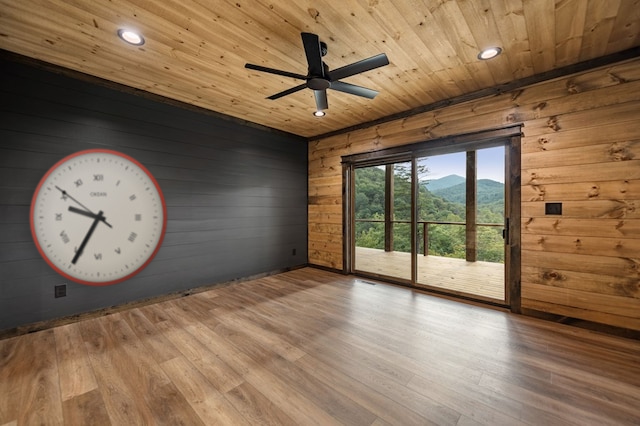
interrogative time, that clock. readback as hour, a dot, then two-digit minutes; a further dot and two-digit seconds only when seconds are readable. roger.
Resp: 9.34.51
